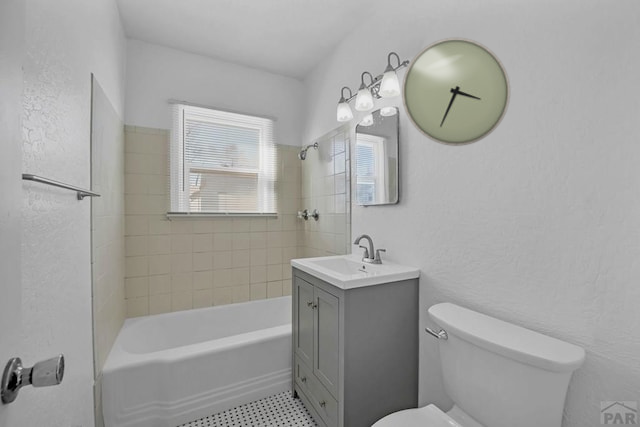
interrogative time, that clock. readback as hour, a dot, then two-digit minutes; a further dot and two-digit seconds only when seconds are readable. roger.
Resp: 3.34
